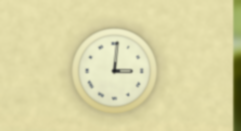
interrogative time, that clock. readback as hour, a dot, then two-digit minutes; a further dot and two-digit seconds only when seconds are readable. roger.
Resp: 3.01
